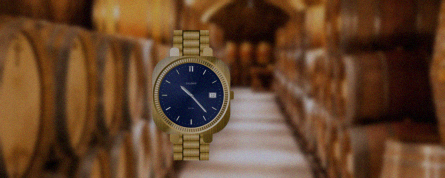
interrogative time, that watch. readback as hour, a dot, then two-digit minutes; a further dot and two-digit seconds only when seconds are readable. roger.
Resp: 10.23
